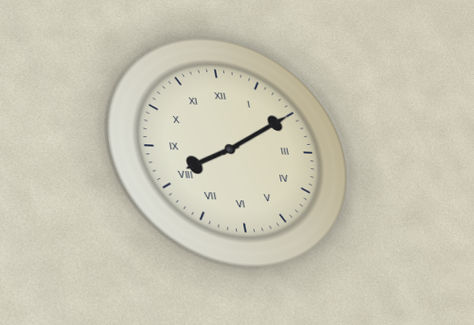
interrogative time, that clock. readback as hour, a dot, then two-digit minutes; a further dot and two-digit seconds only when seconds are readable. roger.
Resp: 8.10
